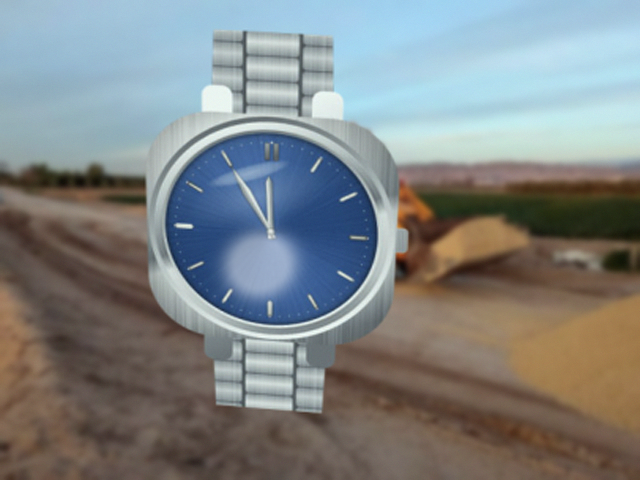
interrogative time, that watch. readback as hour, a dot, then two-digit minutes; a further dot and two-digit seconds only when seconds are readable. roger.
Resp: 11.55
